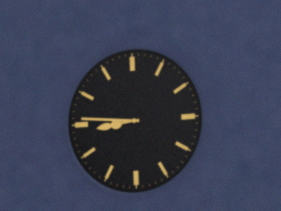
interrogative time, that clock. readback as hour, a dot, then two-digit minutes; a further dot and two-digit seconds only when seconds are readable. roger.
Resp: 8.46
